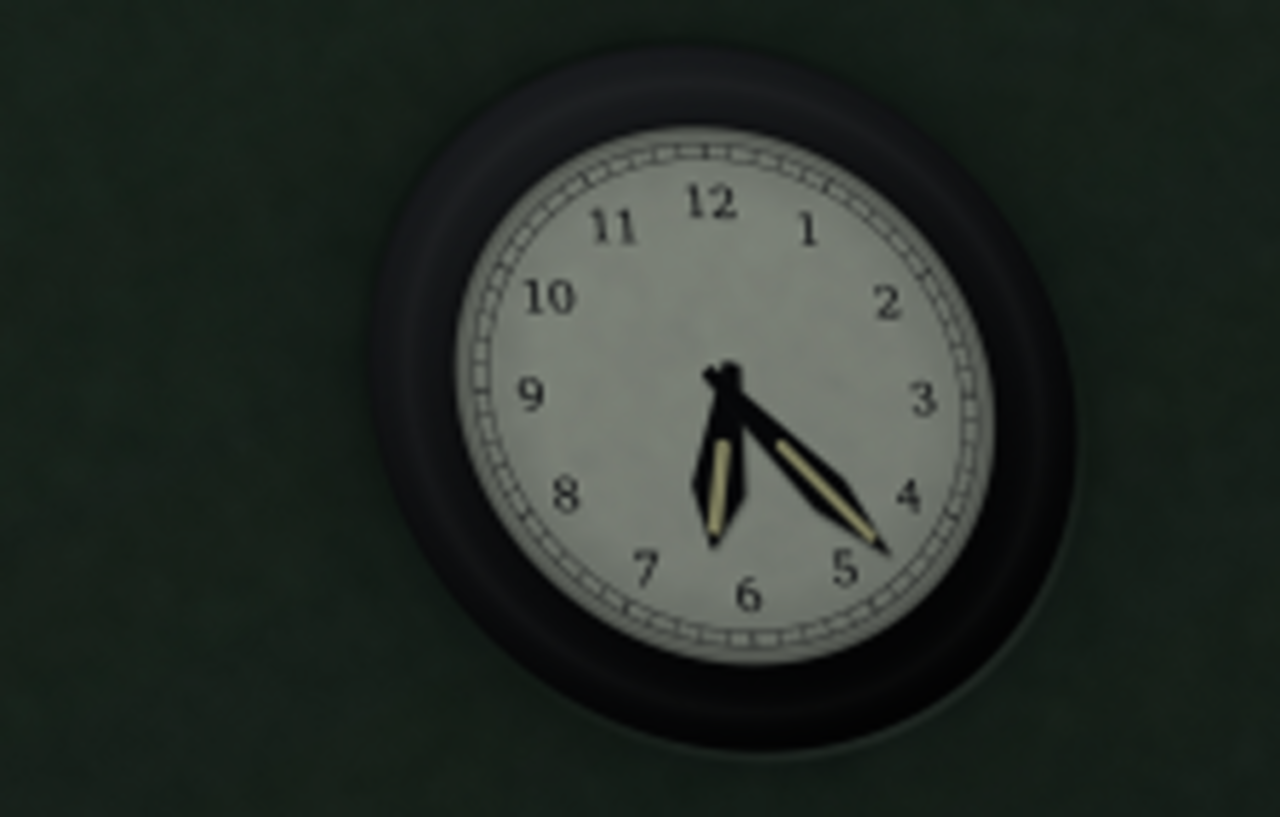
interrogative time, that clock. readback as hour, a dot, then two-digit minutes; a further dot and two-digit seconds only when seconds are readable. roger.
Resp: 6.23
